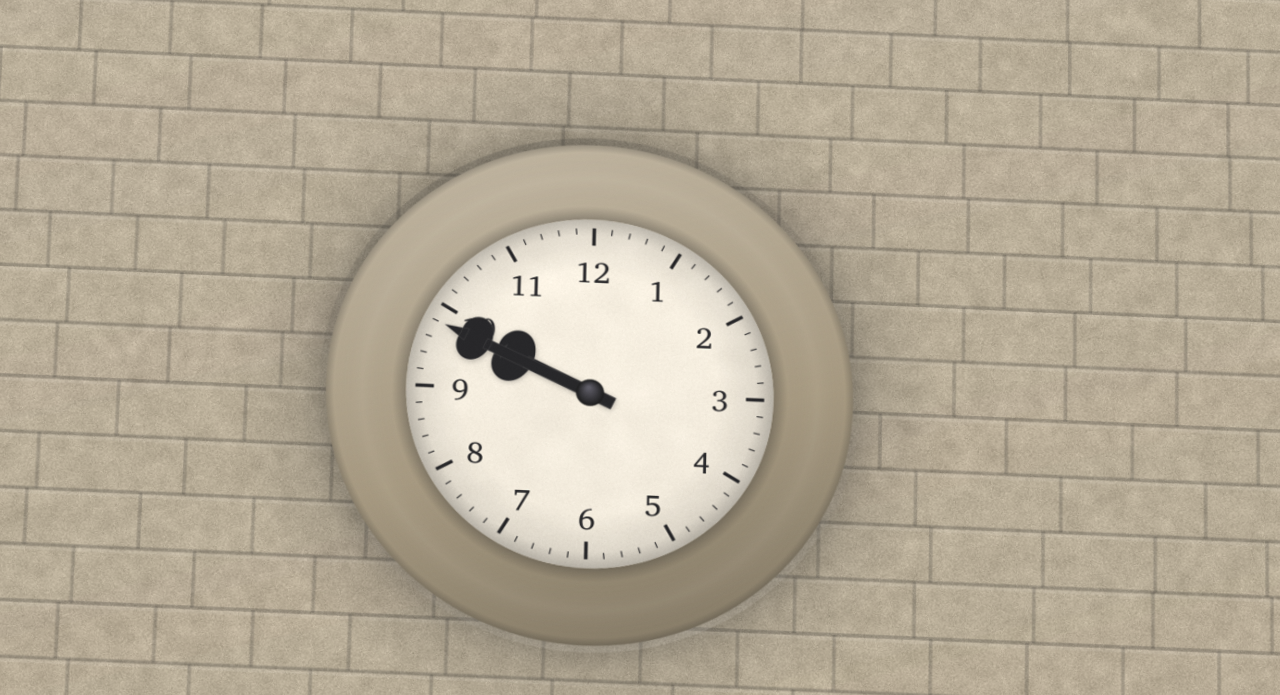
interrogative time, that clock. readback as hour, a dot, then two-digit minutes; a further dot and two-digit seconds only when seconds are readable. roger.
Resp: 9.49
